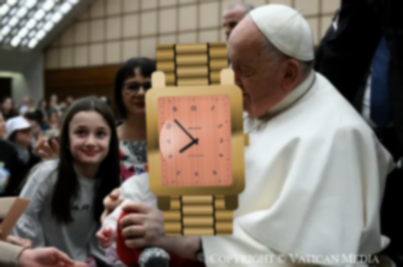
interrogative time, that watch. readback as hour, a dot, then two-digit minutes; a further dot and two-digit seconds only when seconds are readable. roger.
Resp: 7.53
